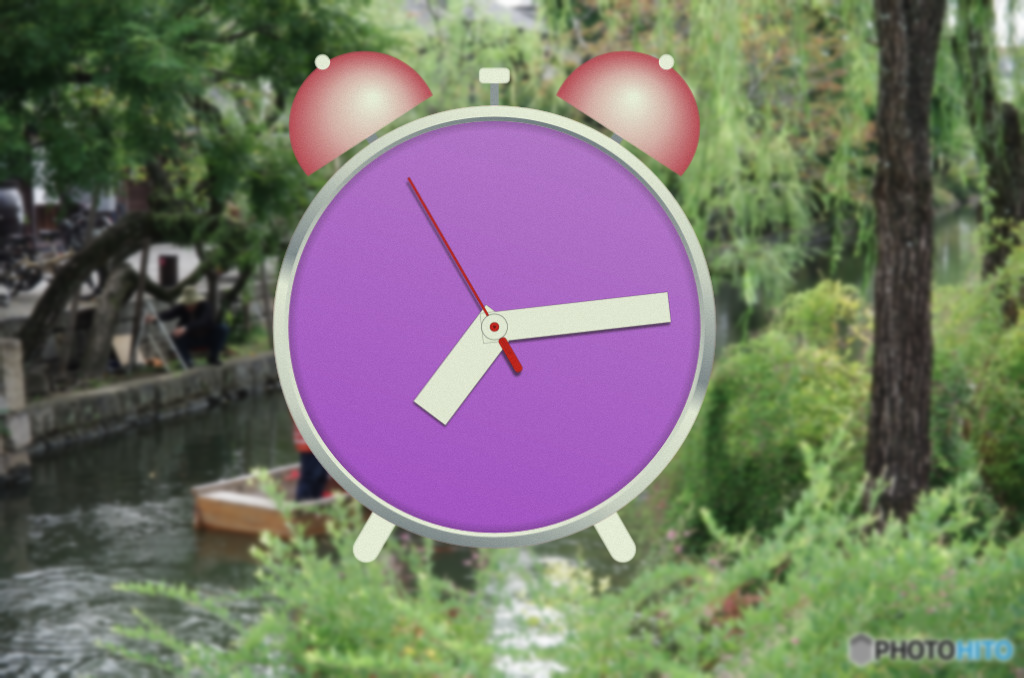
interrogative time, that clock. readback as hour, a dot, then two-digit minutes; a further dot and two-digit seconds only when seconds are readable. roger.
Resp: 7.13.55
